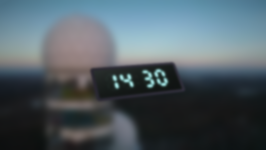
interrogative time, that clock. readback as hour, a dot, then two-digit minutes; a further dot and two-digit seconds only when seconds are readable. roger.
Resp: 14.30
